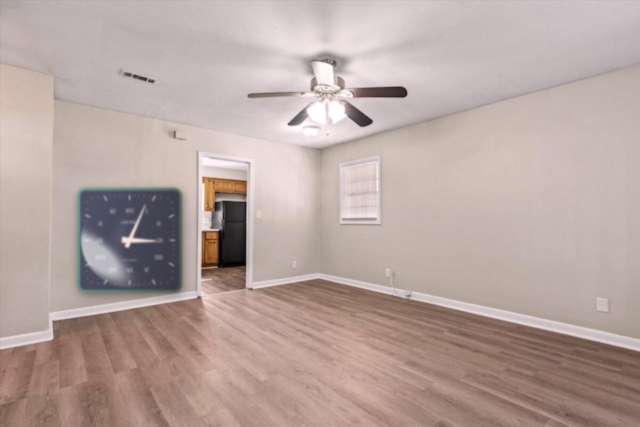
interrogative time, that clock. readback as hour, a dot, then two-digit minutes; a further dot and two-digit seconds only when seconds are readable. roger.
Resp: 3.04
